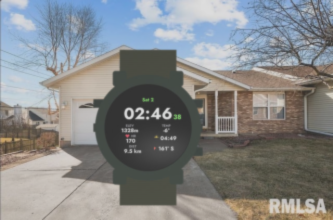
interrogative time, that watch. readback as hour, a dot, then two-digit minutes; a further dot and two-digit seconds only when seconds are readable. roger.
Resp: 2.46
